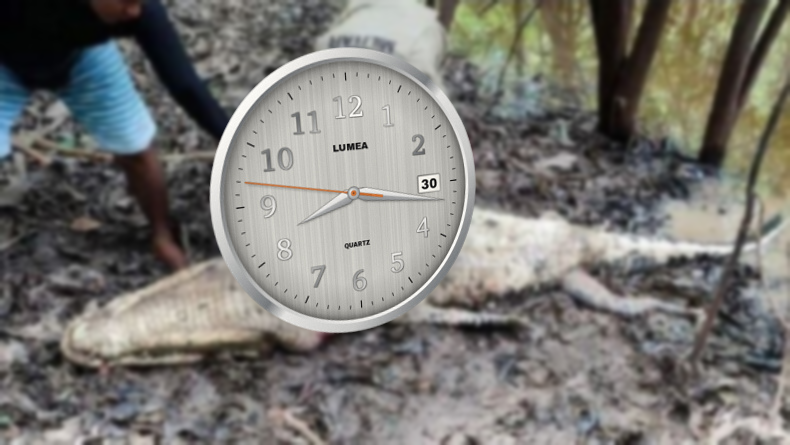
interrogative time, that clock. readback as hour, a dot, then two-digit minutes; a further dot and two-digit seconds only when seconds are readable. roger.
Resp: 8.16.47
